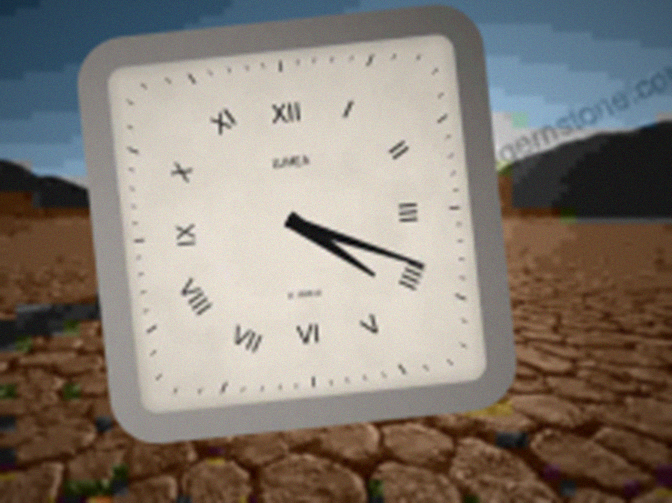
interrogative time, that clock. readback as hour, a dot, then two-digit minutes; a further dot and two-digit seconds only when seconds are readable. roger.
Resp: 4.19
